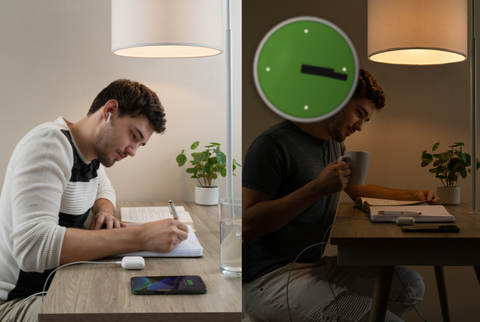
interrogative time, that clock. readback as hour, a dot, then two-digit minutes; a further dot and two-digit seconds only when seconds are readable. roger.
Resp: 3.17
